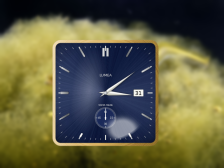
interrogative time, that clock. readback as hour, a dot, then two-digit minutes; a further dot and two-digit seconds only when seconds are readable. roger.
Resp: 3.09
